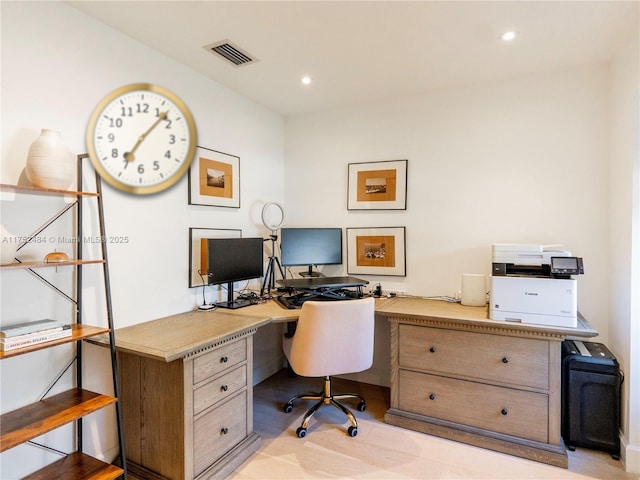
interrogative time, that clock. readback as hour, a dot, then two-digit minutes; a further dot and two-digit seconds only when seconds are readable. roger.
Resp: 7.07
